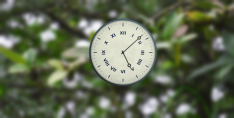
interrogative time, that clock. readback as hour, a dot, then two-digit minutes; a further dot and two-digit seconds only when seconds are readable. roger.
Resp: 5.08
